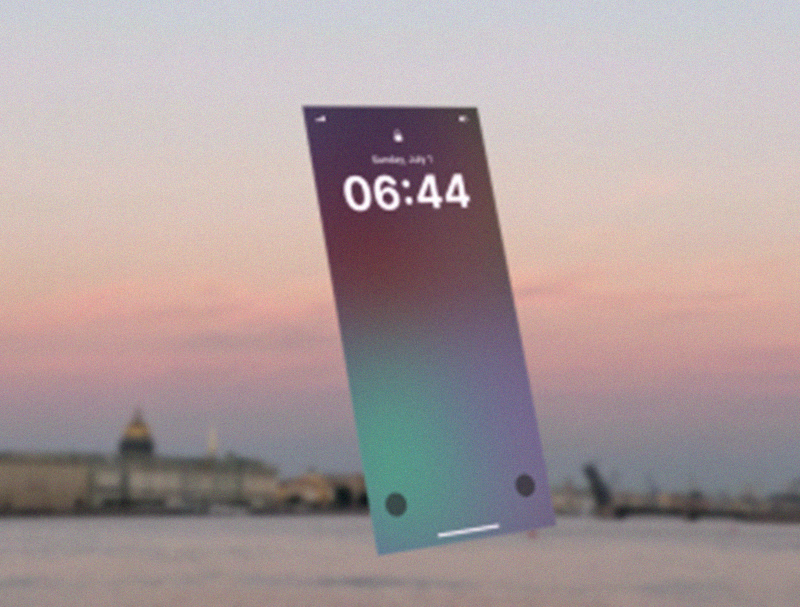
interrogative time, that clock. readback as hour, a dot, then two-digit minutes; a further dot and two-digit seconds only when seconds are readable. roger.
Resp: 6.44
